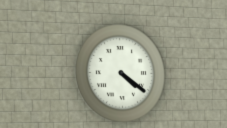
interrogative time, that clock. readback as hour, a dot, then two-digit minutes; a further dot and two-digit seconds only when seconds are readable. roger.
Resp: 4.21
